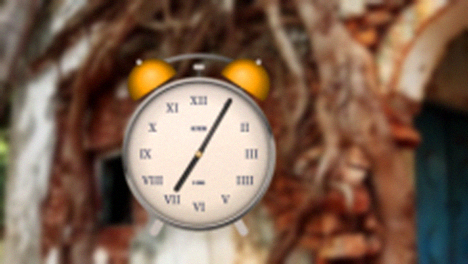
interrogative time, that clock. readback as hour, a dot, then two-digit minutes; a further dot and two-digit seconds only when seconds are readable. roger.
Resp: 7.05
